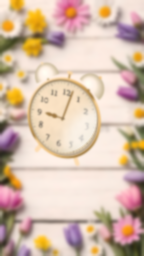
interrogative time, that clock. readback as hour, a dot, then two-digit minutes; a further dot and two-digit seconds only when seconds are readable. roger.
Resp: 9.02
